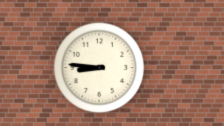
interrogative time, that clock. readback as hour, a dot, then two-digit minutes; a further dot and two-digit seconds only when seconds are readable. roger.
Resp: 8.46
